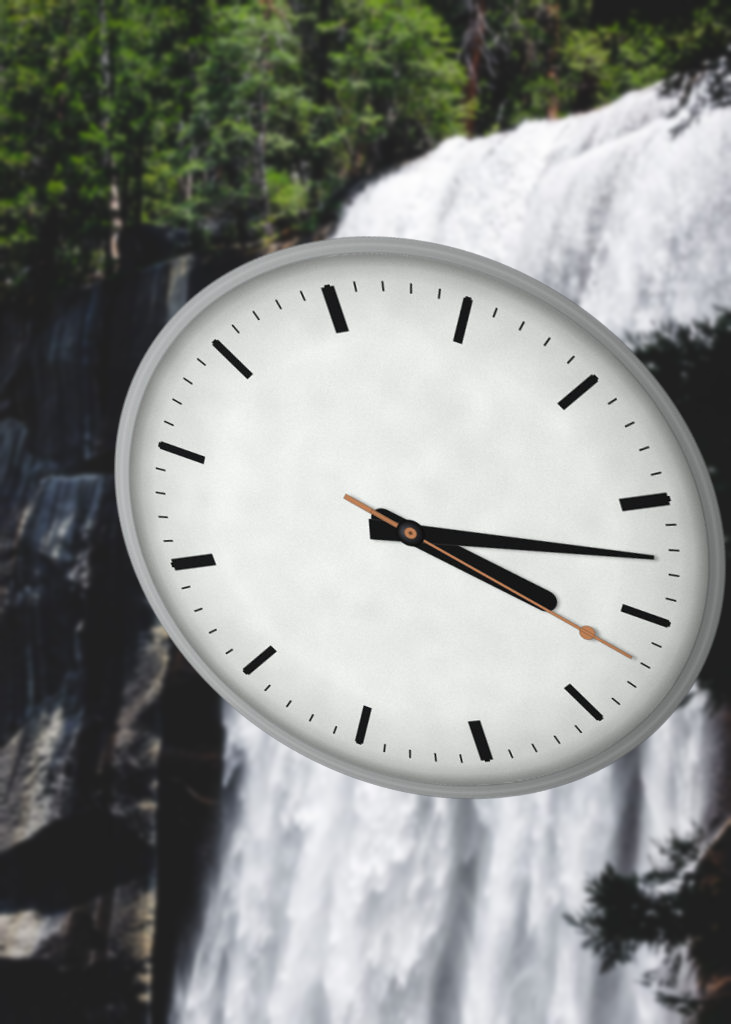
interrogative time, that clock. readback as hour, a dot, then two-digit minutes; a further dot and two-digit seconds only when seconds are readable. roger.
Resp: 4.17.22
